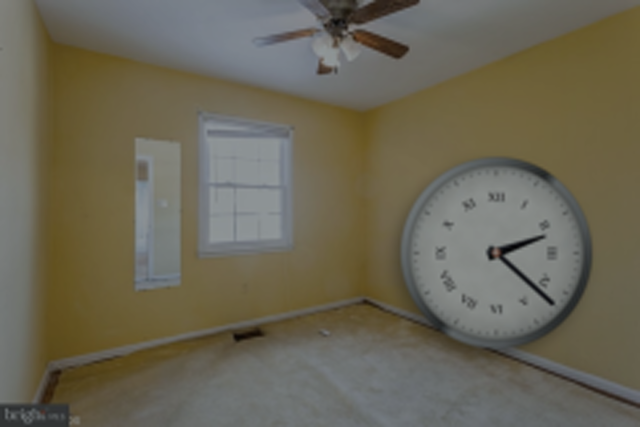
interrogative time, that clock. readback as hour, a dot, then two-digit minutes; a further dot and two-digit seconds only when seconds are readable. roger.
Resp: 2.22
